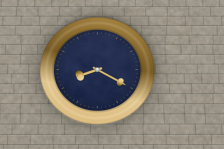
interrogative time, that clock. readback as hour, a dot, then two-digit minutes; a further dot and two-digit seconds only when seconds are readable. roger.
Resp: 8.20
